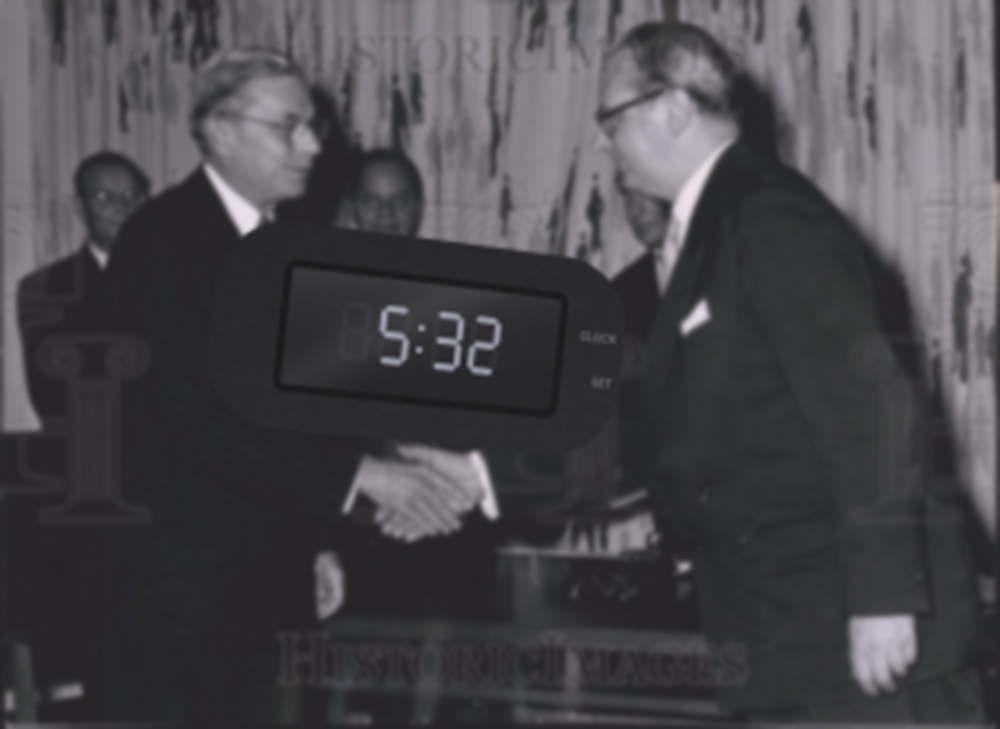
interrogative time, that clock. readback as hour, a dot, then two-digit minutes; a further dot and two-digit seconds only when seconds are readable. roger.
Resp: 5.32
